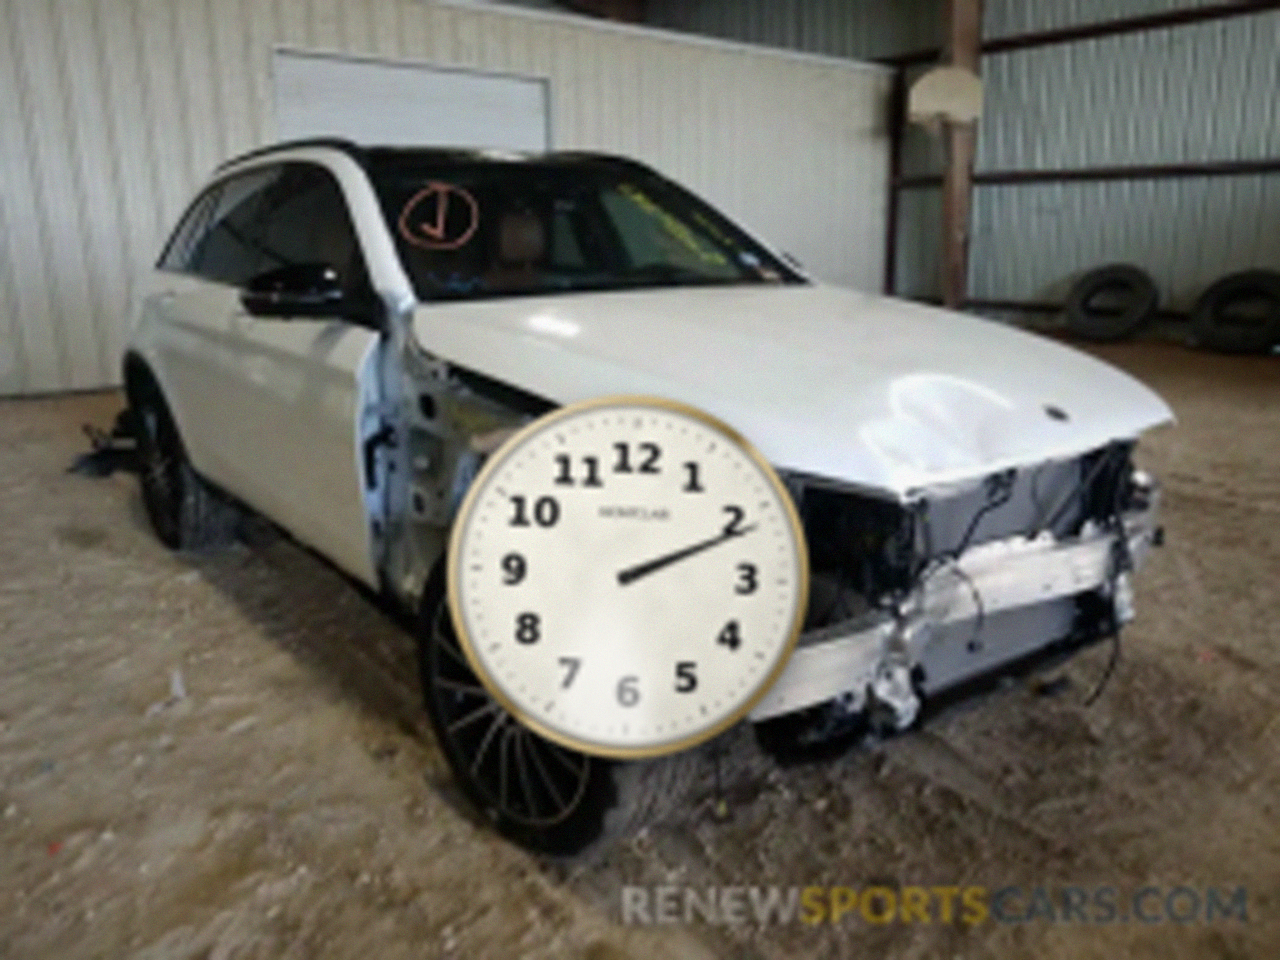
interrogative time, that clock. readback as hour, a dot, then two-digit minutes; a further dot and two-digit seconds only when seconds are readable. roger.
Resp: 2.11
